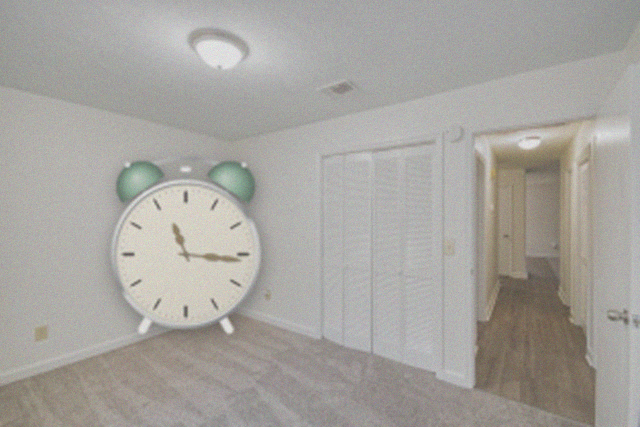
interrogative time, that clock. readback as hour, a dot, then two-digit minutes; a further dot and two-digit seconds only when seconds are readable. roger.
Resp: 11.16
